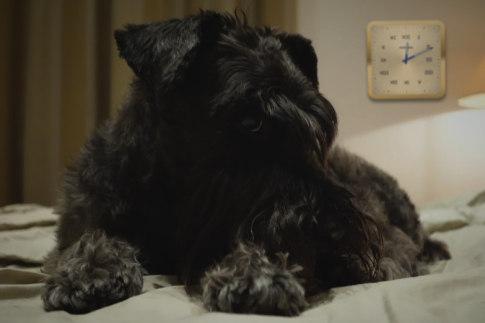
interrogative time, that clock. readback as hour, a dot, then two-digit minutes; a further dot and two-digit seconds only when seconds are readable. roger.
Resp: 12.11
